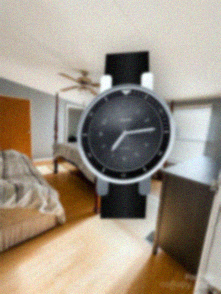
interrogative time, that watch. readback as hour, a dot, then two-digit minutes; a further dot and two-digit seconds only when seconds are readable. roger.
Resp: 7.14
